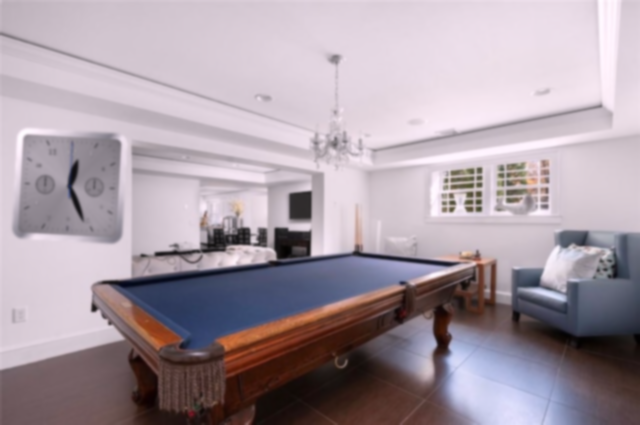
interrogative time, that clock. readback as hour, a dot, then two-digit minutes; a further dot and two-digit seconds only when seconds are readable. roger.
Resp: 12.26
